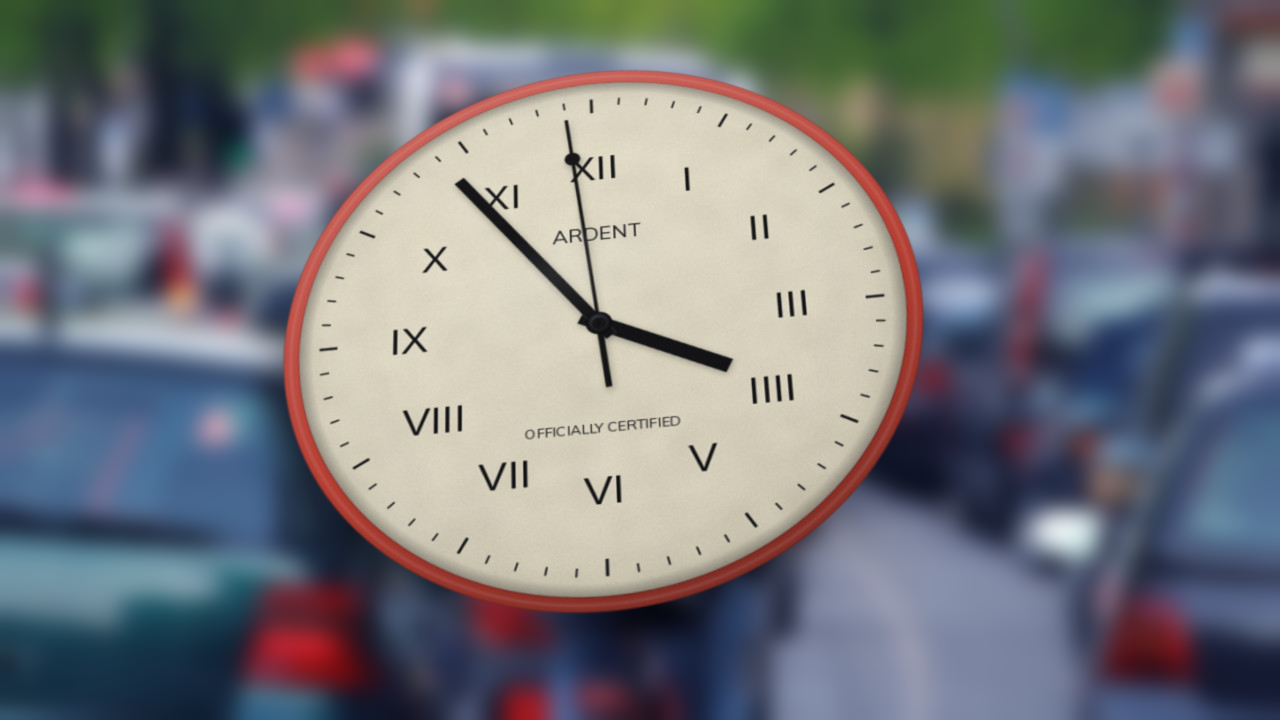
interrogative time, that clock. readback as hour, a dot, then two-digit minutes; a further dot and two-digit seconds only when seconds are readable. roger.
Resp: 3.53.59
